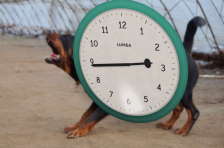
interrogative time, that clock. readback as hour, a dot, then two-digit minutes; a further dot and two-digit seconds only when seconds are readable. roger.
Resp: 2.44
